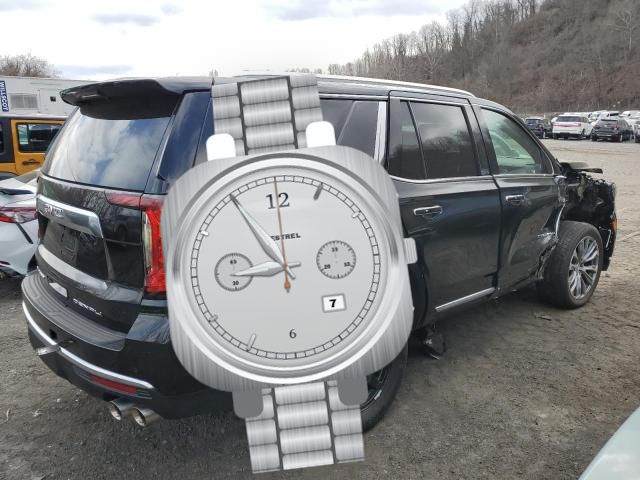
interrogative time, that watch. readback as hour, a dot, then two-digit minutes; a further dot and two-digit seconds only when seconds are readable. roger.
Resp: 8.55
